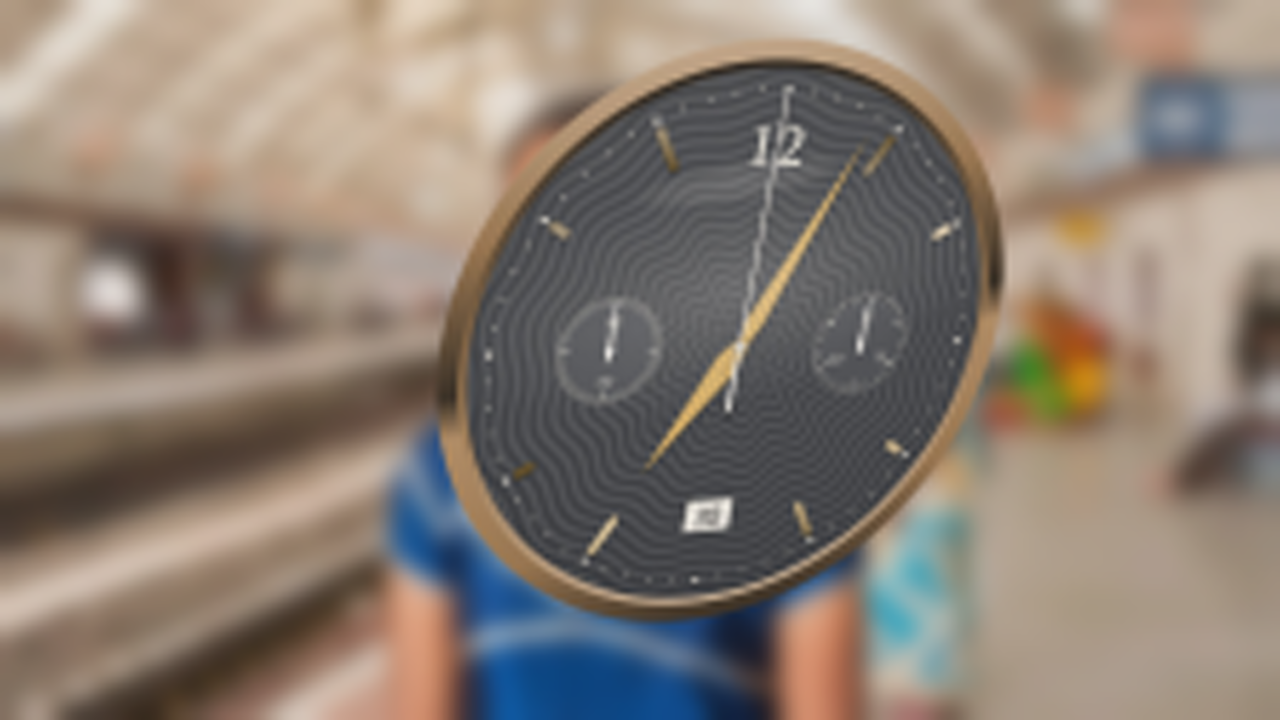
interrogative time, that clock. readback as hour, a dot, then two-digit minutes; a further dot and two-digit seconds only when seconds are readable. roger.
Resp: 7.04
